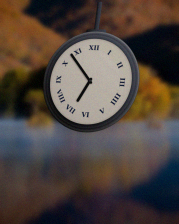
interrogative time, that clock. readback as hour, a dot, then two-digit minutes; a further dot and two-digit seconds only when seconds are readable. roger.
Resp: 6.53
